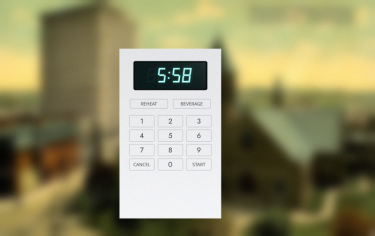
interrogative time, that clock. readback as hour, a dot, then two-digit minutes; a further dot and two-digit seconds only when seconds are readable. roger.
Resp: 5.58
